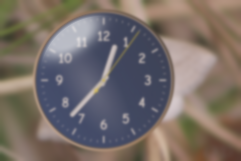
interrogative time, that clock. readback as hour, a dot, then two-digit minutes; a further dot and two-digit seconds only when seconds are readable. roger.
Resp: 12.37.06
